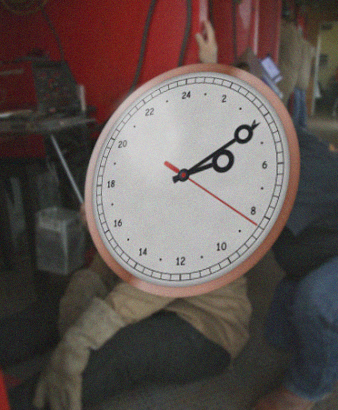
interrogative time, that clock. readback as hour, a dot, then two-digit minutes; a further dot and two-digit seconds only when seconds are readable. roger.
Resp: 5.10.21
